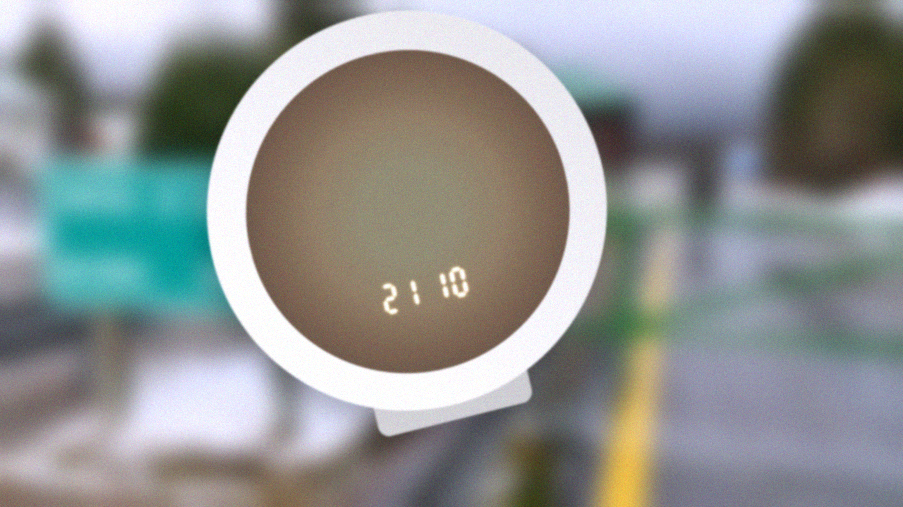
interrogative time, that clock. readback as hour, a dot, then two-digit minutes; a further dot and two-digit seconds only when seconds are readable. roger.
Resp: 21.10
